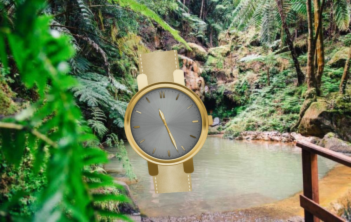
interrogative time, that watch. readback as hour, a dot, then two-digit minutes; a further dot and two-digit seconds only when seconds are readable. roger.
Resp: 11.27
